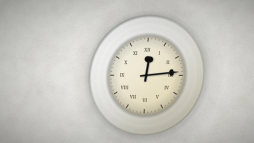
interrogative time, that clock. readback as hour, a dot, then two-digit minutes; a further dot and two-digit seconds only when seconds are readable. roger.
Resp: 12.14
